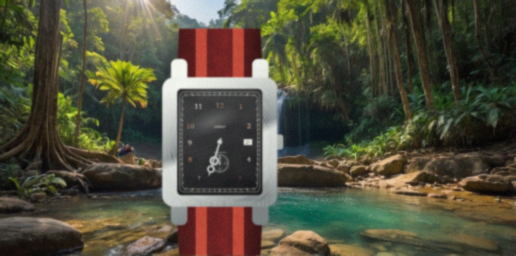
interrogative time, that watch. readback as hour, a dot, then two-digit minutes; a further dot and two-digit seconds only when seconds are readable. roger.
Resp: 6.33
